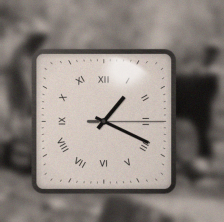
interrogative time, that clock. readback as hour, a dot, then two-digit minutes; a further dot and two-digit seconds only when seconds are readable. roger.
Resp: 1.19.15
